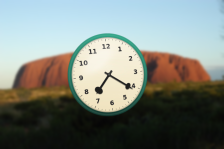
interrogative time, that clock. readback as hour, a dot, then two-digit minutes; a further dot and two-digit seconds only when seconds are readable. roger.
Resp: 7.21
